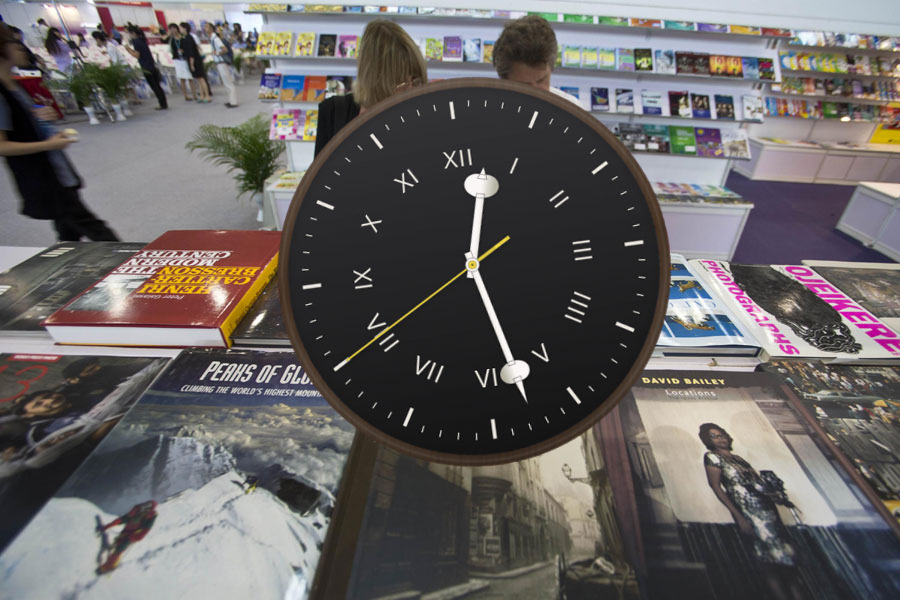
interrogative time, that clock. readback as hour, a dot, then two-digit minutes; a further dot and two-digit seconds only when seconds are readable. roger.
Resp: 12.27.40
